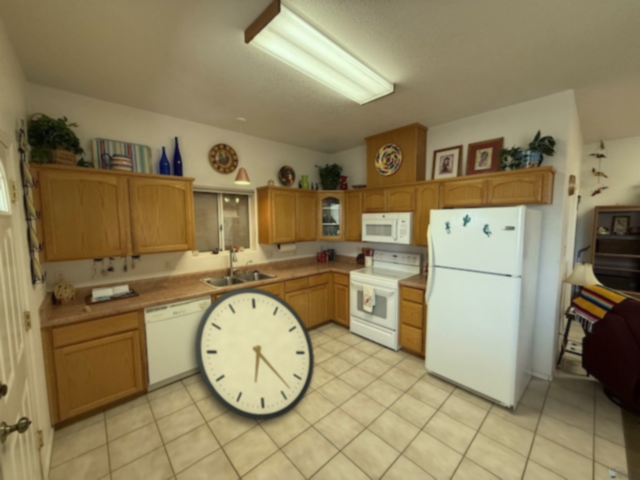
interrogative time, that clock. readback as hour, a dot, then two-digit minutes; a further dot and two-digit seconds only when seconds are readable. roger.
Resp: 6.23
